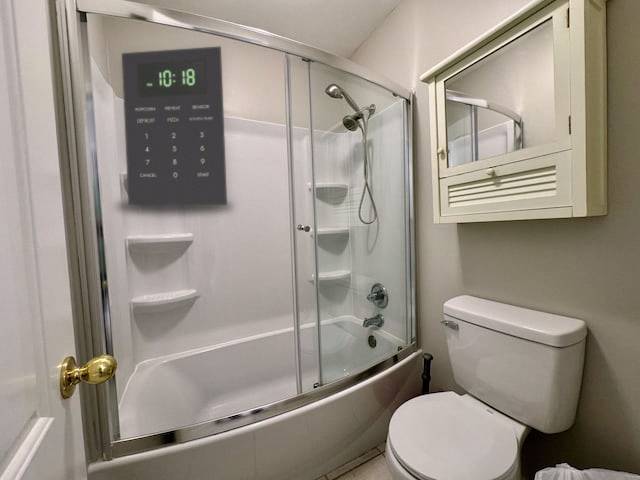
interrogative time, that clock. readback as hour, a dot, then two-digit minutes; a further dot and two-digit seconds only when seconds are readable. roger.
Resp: 10.18
